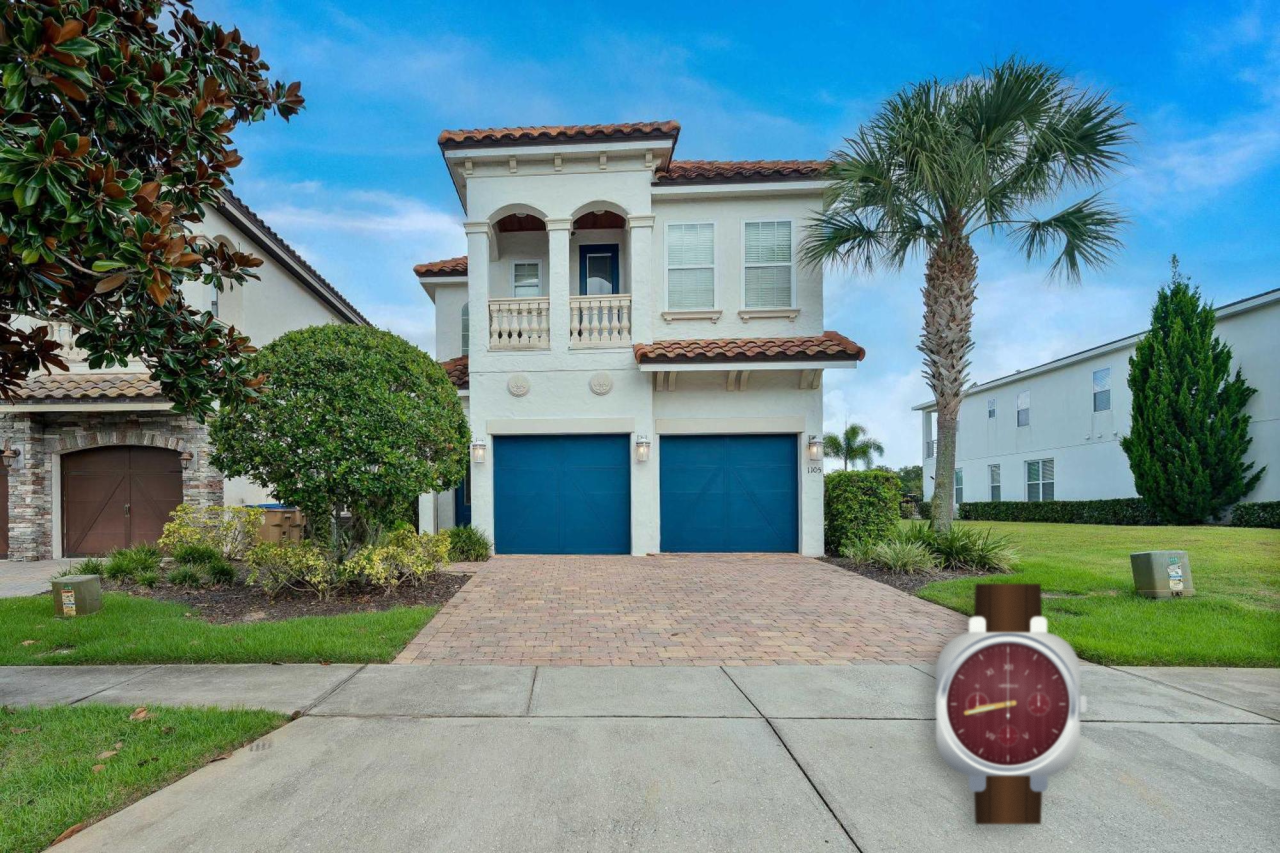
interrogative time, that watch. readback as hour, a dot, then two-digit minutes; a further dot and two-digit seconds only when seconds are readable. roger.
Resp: 8.43
